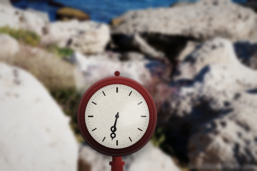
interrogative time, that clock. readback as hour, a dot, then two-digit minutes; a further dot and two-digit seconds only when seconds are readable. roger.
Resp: 6.32
